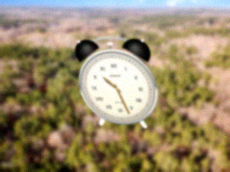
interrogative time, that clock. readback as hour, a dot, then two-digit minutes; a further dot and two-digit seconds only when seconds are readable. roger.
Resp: 10.27
